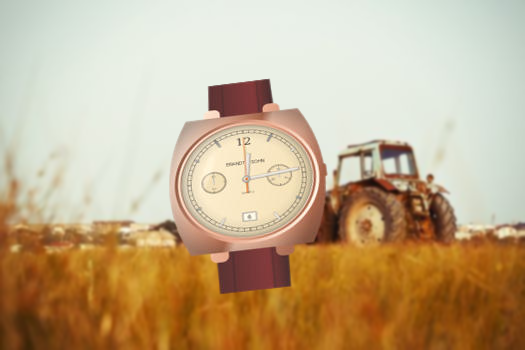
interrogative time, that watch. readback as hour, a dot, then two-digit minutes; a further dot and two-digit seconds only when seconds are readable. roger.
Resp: 12.14
